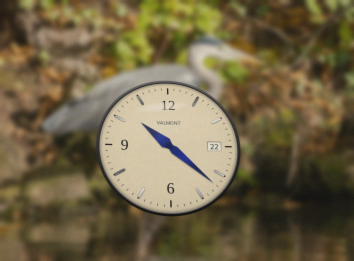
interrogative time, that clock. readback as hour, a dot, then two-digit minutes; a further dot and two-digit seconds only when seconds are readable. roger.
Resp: 10.22
